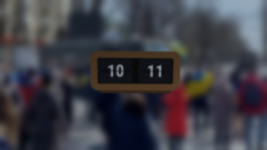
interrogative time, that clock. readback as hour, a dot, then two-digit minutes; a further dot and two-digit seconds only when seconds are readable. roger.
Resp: 10.11
